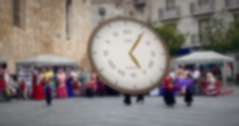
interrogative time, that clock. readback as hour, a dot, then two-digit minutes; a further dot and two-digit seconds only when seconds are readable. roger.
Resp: 5.06
